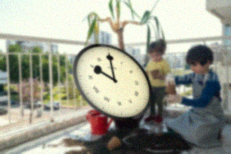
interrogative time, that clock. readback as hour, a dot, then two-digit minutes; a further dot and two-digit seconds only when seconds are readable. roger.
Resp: 10.00
